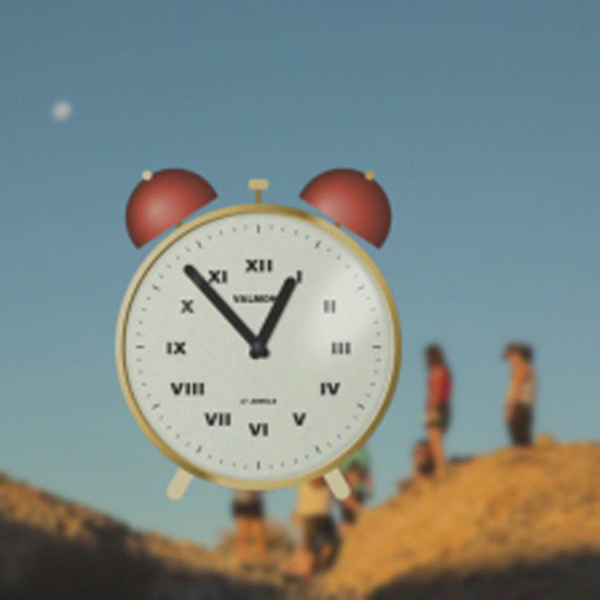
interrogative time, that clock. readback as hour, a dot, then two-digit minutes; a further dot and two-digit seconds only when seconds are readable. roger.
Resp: 12.53
